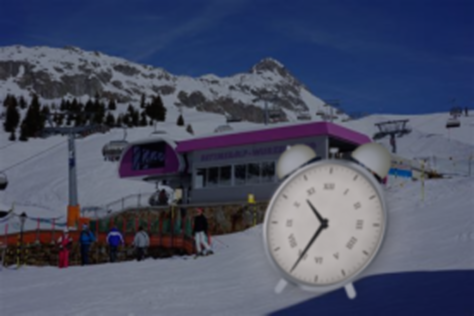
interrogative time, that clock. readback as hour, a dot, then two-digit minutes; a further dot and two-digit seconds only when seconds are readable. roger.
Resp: 10.35
